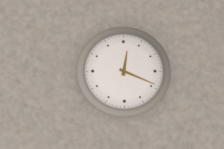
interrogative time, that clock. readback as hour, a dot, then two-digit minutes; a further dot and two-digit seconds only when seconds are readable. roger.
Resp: 12.19
